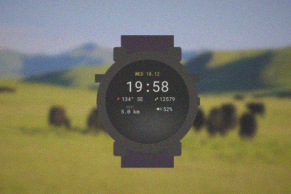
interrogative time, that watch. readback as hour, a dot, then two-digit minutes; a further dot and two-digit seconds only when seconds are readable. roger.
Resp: 19.58
